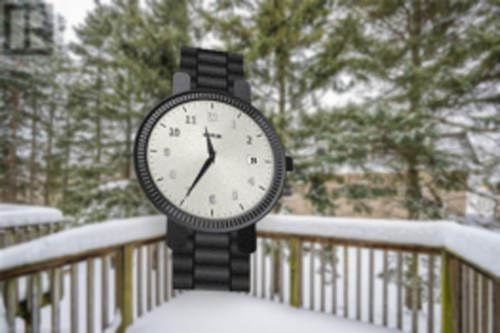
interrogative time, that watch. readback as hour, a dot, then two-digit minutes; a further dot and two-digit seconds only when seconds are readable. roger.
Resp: 11.35
